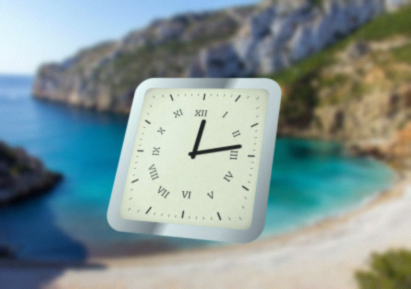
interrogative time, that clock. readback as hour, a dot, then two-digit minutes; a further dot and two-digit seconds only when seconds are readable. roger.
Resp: 12.13
